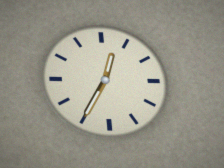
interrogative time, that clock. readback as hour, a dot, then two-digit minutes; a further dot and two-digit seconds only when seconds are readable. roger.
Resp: 12.35
